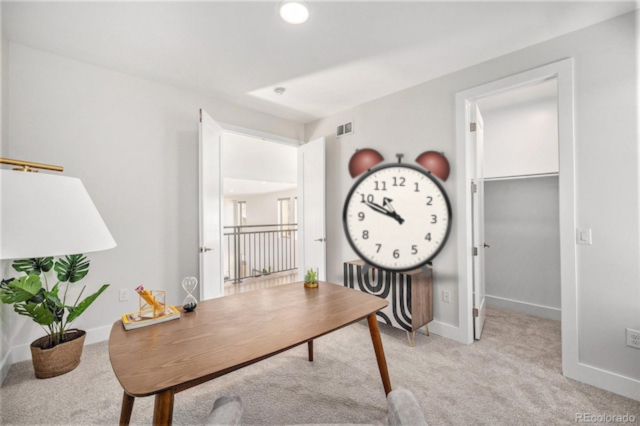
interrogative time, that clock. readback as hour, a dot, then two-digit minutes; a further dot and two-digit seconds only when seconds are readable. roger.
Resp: 10.49
